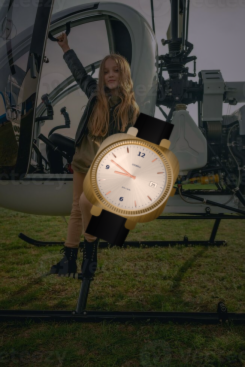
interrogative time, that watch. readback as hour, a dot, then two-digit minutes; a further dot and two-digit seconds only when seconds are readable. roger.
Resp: 8.48
